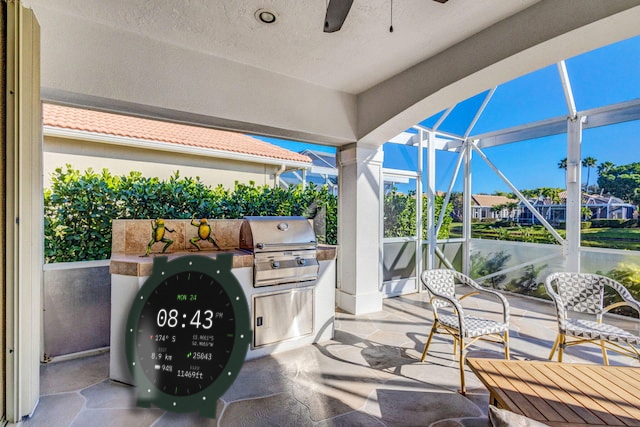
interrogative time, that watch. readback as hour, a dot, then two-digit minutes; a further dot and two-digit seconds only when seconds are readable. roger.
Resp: 8.43
